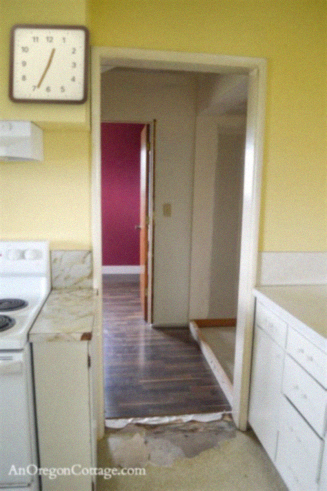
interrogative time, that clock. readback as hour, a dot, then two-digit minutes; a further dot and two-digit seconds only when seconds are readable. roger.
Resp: 12.34
